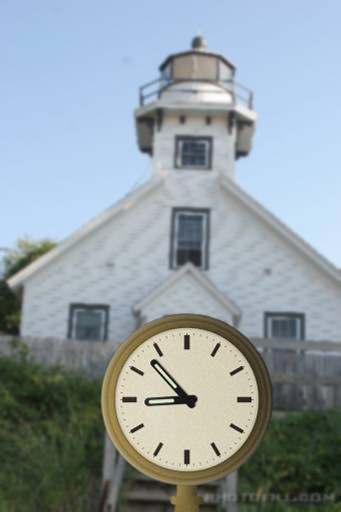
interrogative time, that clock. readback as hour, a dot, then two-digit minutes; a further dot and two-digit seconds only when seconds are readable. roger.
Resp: 8.53
